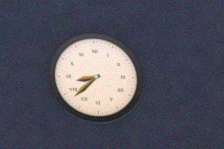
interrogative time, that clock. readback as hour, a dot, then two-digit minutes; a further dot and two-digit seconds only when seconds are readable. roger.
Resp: 8.38
